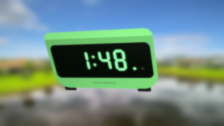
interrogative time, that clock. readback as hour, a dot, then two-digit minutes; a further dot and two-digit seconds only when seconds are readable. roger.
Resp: 1.48
